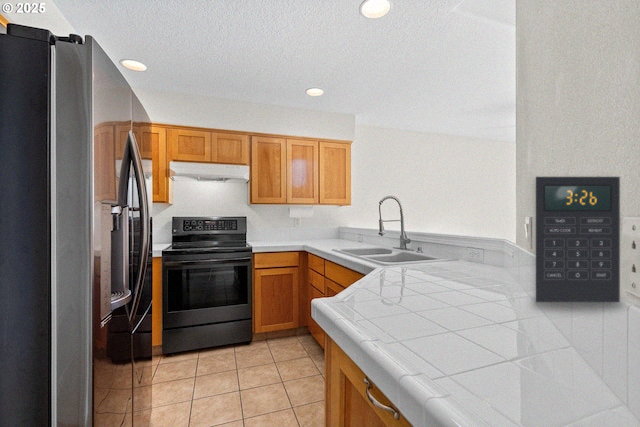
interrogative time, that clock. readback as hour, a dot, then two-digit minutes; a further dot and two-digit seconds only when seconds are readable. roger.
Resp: 3.26
